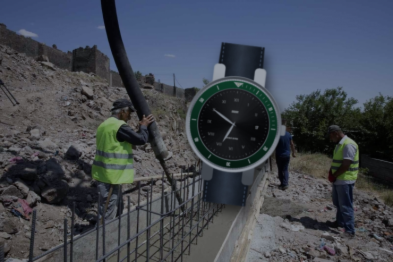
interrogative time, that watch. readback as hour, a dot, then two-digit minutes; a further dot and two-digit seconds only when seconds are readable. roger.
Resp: 6.50
